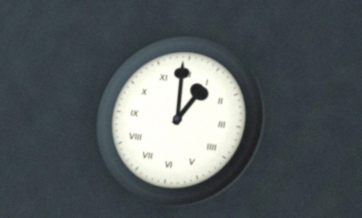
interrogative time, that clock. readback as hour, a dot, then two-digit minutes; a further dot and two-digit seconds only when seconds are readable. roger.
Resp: 12.59
